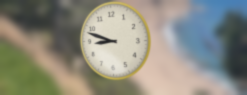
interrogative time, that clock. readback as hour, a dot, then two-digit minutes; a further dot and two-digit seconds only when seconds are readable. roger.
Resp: 8.48
